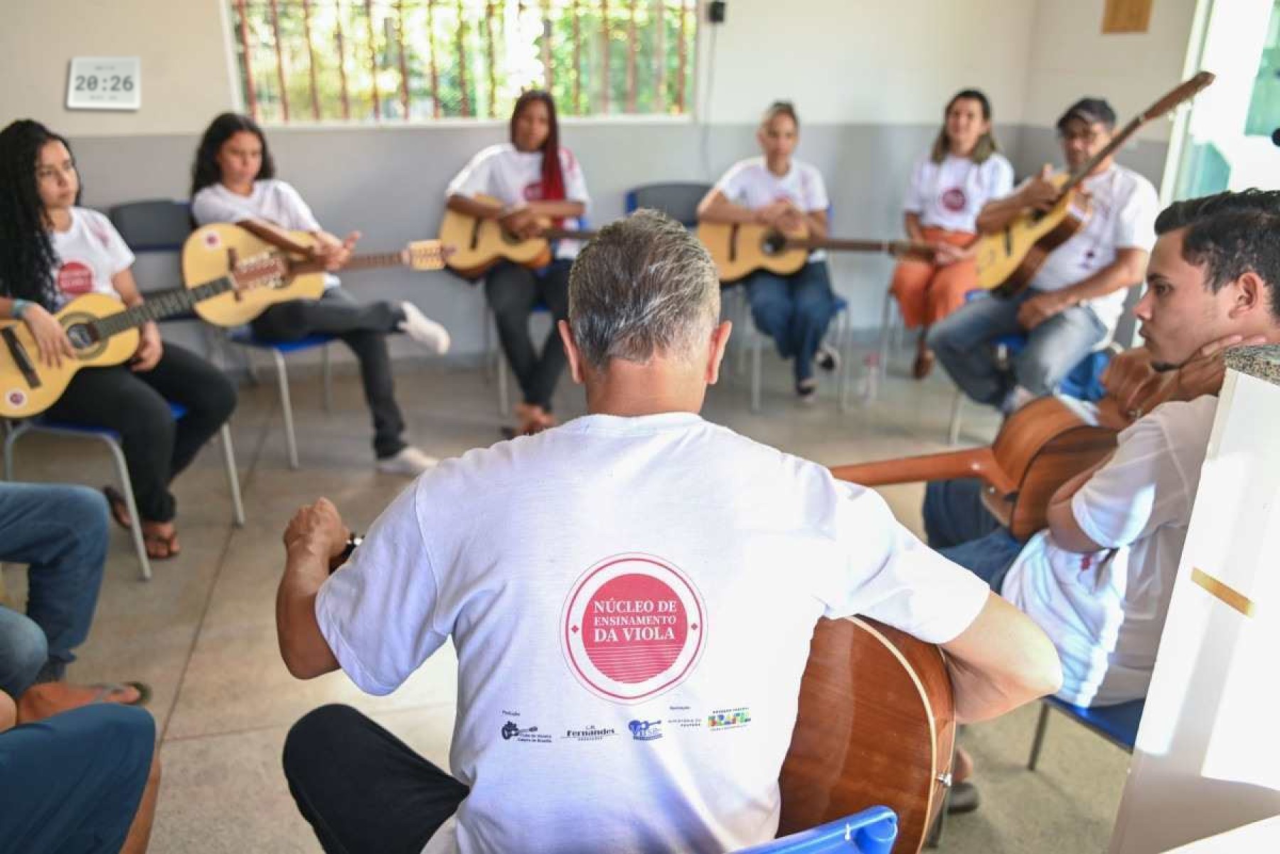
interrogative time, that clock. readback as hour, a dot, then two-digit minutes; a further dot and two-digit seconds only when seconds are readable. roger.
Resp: 20.26
